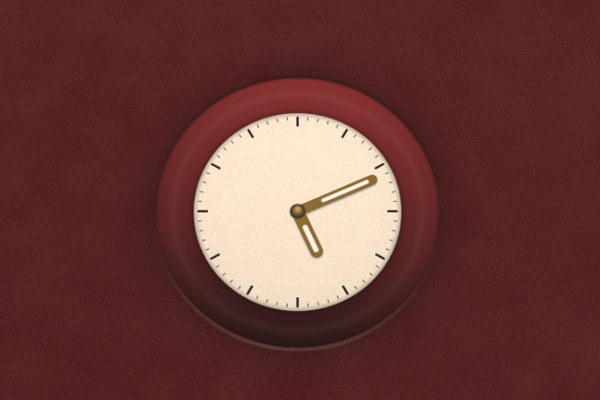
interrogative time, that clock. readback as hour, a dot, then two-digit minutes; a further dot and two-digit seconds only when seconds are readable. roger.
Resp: 5.11
